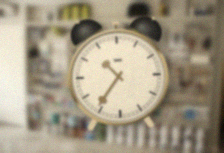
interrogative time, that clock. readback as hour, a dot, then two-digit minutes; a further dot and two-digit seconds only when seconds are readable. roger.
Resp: 10.36
